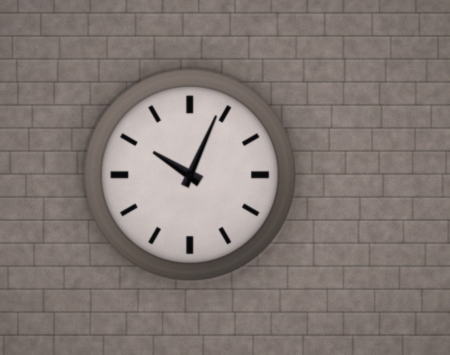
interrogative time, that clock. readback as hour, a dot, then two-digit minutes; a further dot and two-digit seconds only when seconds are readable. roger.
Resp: 10.04
